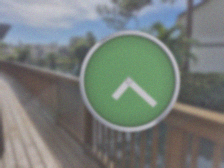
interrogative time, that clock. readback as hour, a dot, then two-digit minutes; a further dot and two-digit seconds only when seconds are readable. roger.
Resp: 7.22
